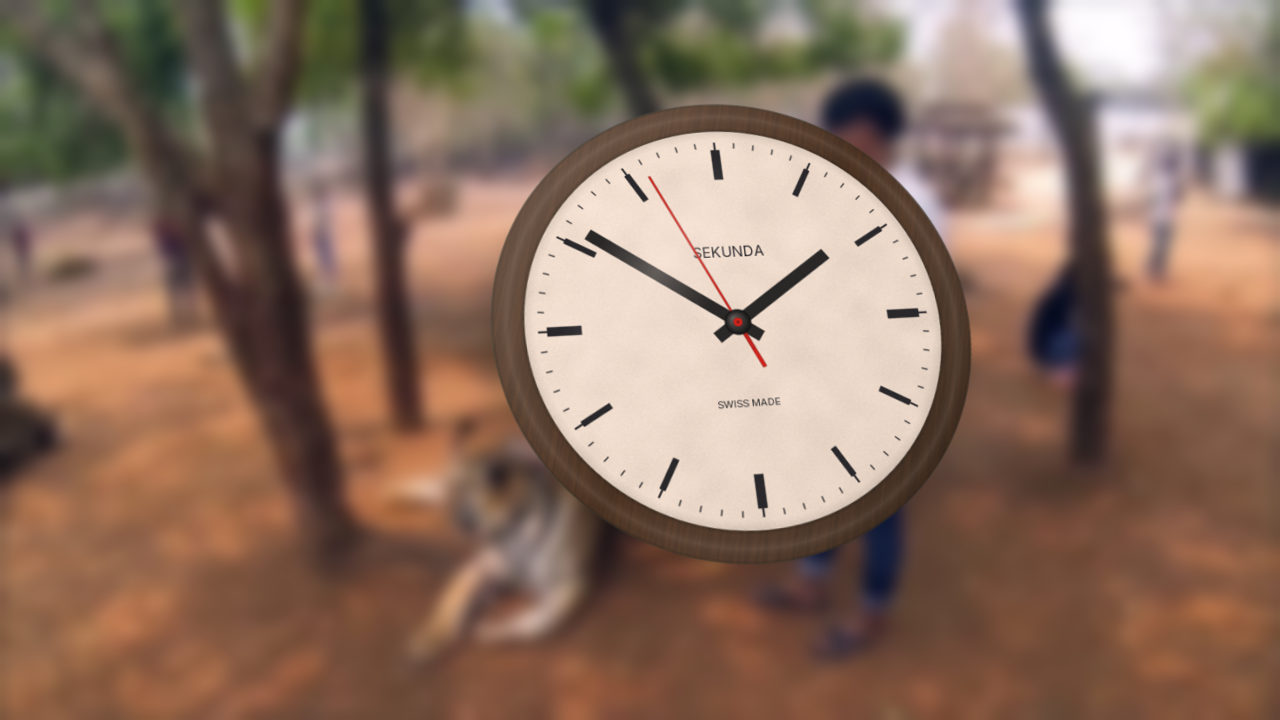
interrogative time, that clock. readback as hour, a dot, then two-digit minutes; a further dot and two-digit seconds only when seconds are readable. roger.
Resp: 1.50.56
